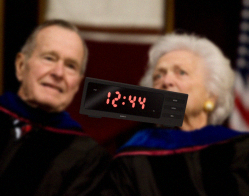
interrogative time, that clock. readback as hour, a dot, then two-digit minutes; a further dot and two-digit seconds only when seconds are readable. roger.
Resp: 12.44
